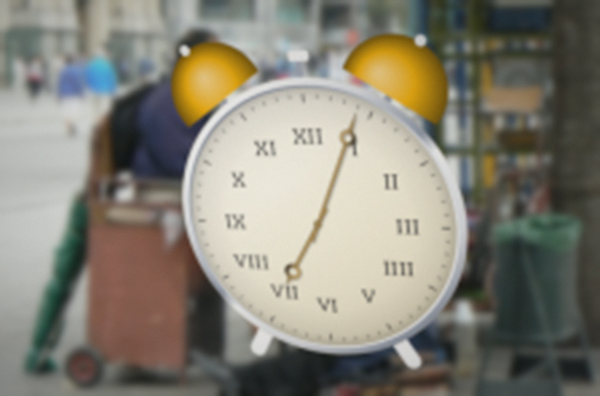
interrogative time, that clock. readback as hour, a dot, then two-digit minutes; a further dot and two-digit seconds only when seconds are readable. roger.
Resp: 7.04
